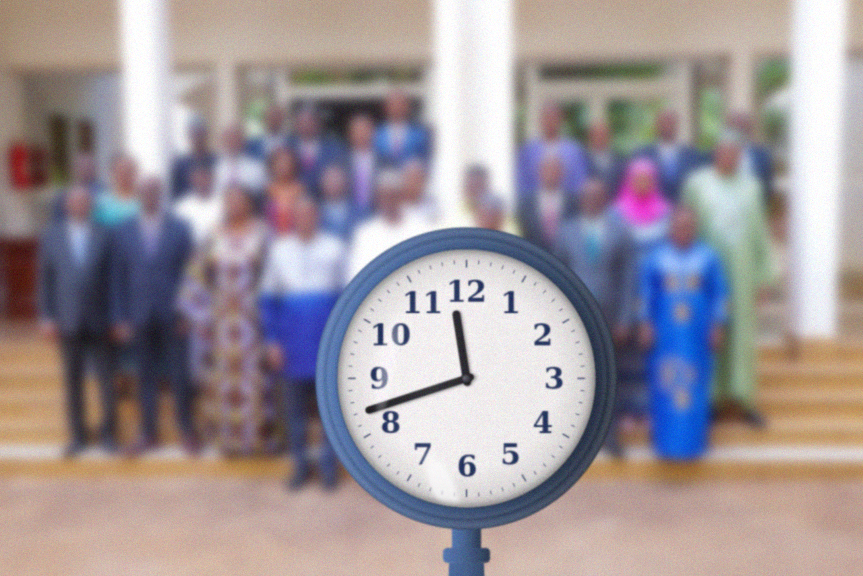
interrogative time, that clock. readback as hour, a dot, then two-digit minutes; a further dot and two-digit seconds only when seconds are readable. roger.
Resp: 11.42
